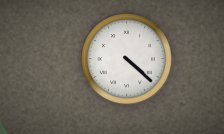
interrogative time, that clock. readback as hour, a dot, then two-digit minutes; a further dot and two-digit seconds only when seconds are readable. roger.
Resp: 4.22
